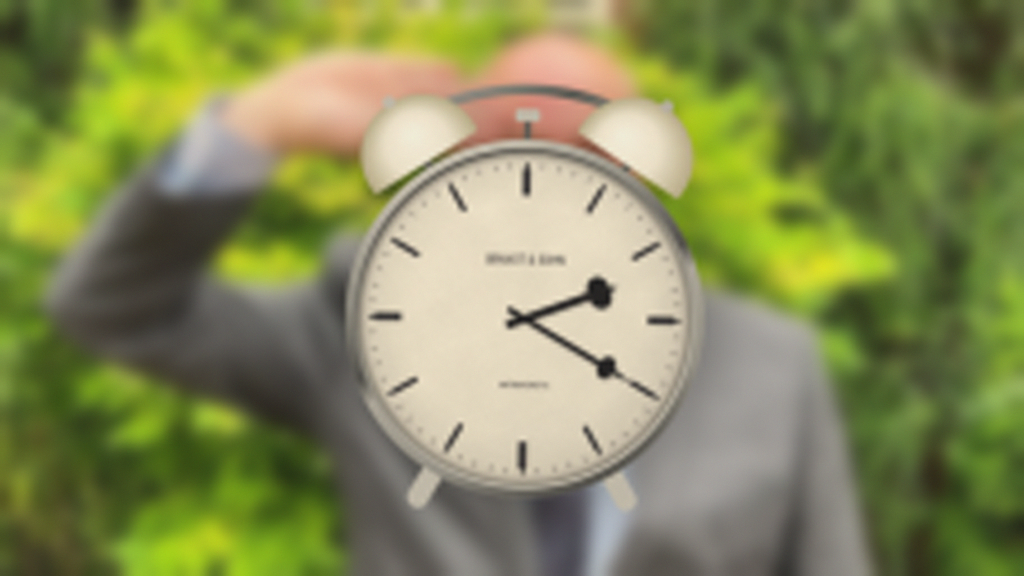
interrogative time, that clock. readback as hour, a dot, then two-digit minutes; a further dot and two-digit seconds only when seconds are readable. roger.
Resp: 2.20
